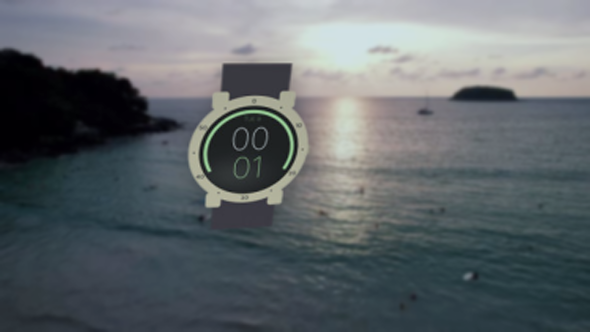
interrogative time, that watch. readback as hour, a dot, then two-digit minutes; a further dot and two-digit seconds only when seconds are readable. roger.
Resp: 0.01
